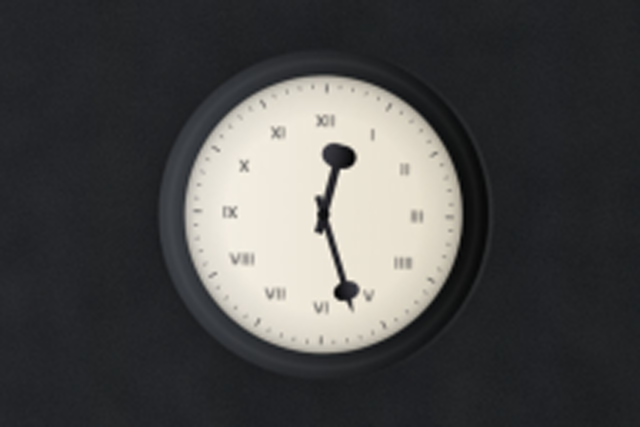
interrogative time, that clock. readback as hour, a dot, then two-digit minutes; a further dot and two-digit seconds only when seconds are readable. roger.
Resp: 12.27
